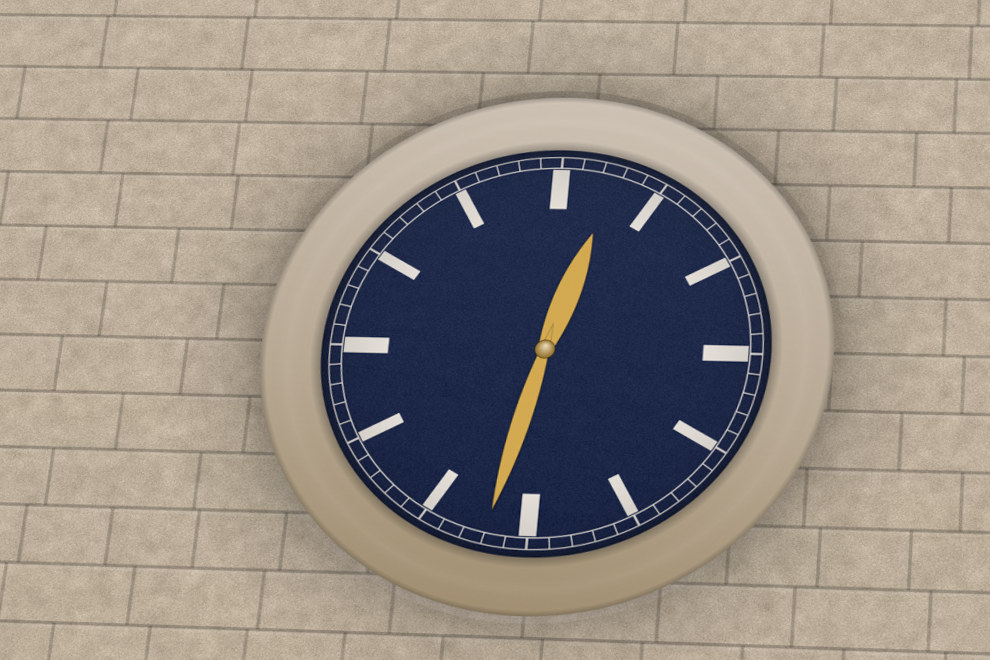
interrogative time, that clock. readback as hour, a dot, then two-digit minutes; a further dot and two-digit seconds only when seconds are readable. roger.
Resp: 12.32
